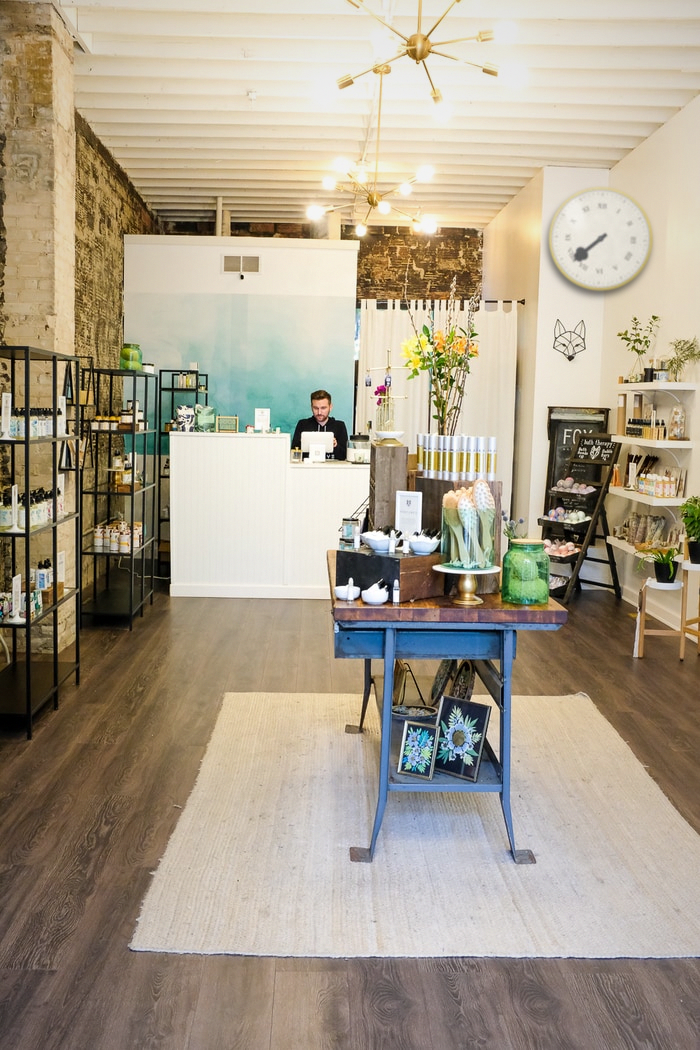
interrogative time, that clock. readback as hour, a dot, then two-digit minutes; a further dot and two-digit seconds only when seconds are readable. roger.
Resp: 7.38
